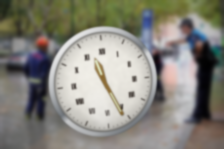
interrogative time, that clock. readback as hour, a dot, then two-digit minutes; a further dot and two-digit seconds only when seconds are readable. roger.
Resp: 11.26
